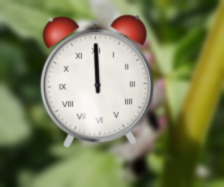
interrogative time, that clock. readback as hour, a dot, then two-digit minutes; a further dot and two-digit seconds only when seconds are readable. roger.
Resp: 12.00
